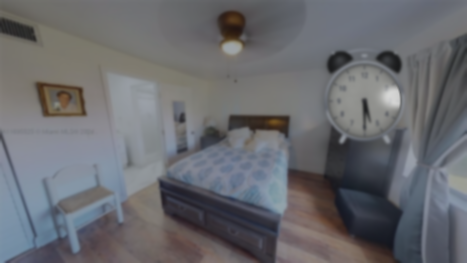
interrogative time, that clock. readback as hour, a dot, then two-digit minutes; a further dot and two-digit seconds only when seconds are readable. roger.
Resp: 5.30
